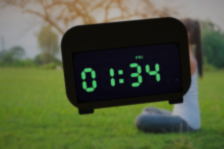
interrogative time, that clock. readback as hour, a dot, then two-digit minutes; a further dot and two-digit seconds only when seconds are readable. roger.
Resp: 1.34
